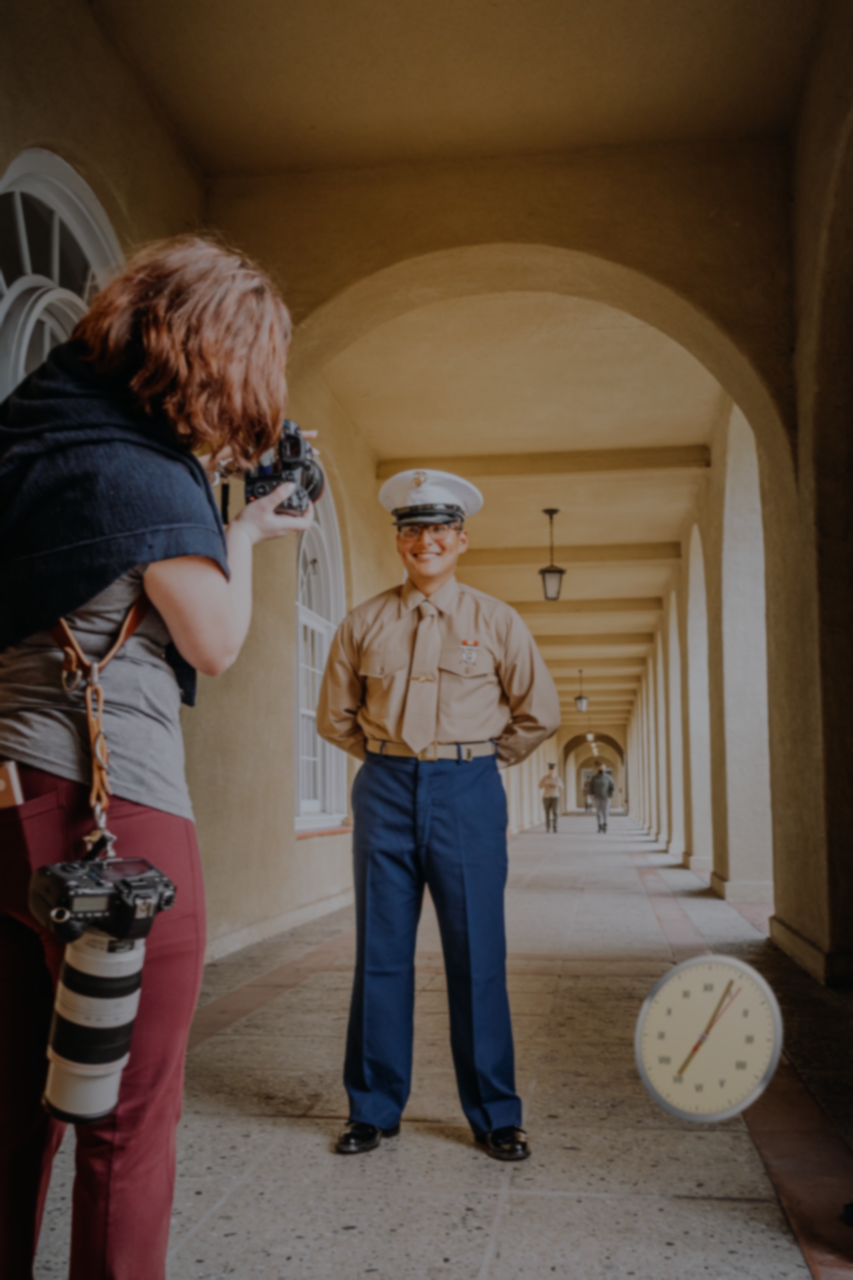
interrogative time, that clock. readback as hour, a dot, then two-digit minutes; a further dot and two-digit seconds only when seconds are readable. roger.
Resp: 7.04.06
